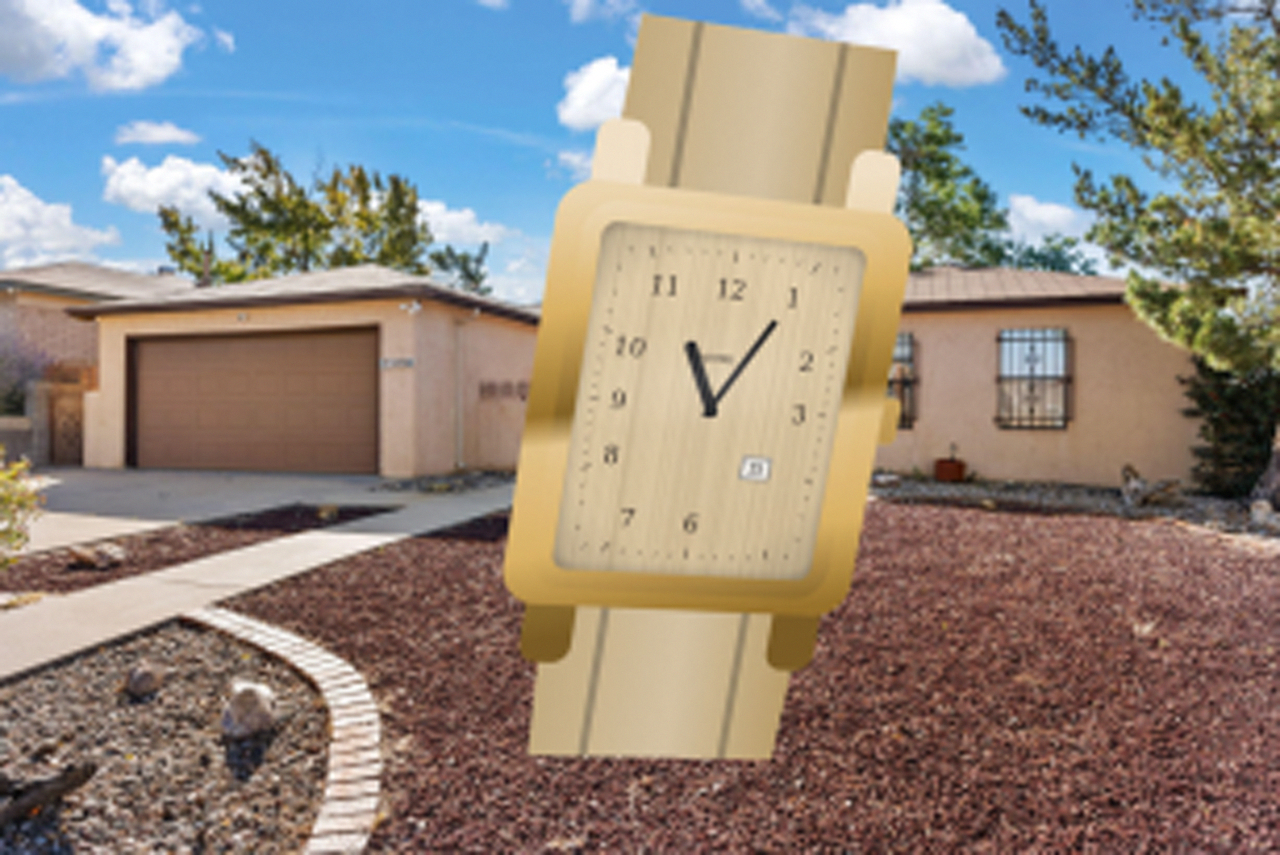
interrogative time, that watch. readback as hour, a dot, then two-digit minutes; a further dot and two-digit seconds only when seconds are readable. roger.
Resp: 11.05
